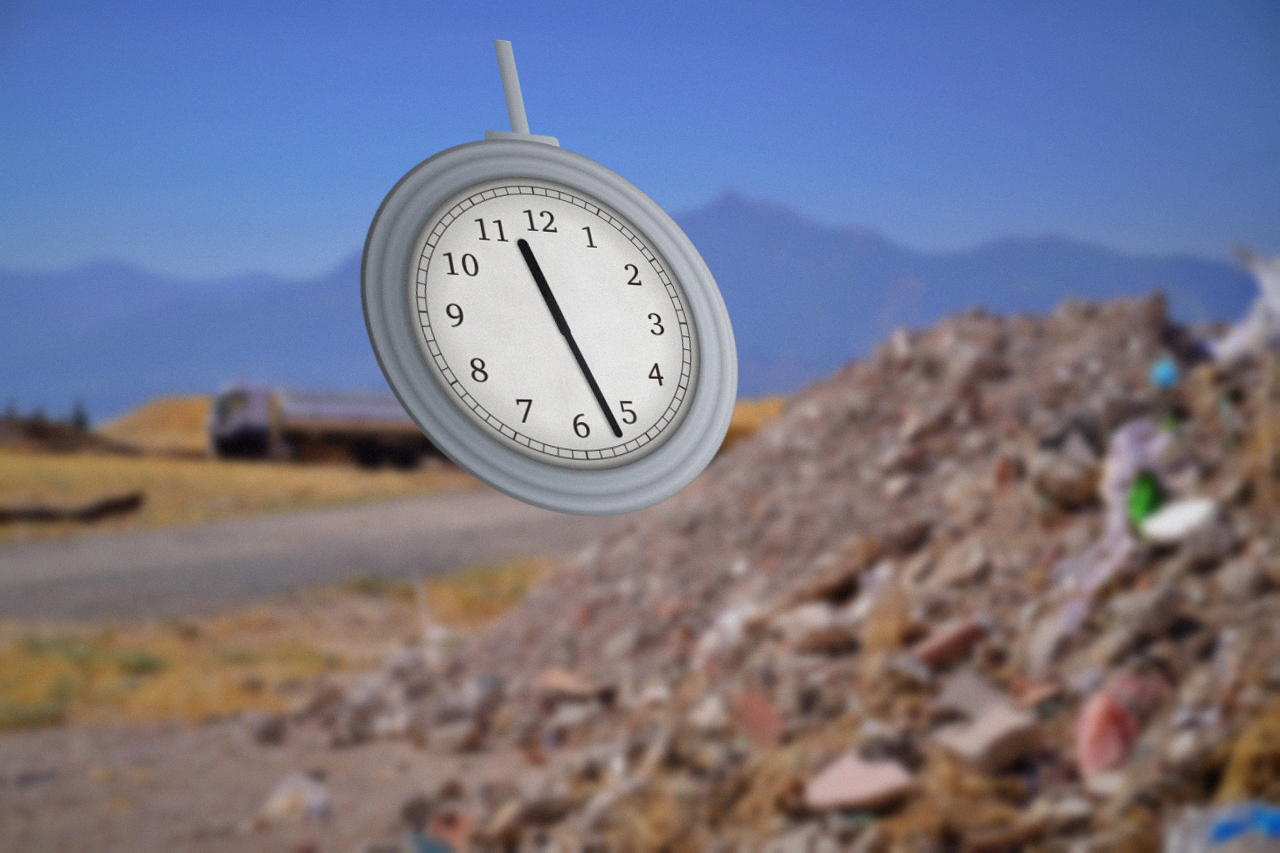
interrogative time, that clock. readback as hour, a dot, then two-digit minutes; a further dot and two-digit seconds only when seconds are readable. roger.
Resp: 11.27
